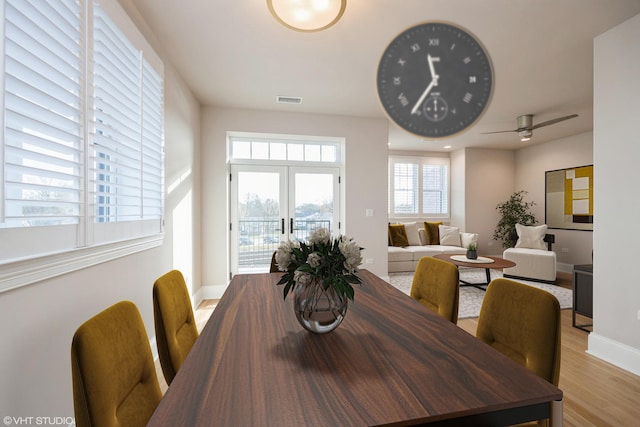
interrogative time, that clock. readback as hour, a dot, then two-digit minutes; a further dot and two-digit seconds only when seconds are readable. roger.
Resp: 11.36
